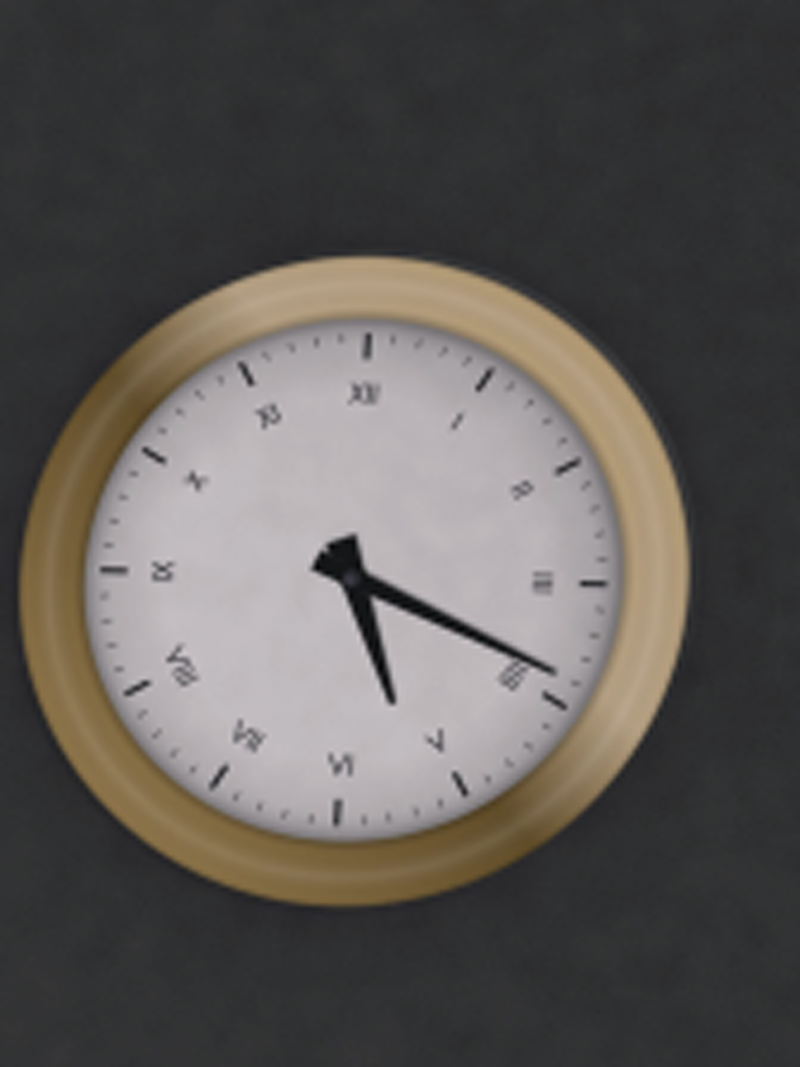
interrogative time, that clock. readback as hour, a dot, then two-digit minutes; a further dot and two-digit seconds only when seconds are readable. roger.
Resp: 5.19
